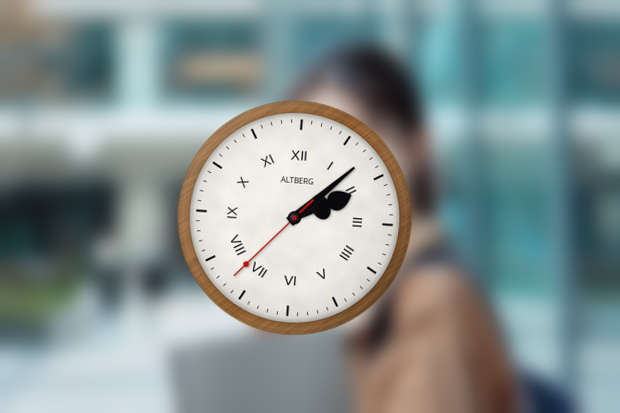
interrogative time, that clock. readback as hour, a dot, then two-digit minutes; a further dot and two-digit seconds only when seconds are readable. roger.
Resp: 2.07.37
